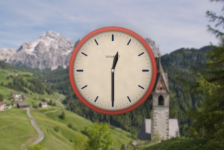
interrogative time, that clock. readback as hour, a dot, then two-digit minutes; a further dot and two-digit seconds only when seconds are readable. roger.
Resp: 12.30
